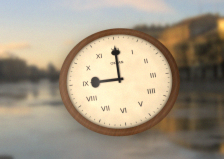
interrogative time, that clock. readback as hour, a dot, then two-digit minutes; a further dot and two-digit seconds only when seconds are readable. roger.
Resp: 9.00
